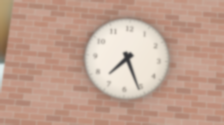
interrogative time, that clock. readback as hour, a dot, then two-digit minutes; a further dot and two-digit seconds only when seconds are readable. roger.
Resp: 7.26
